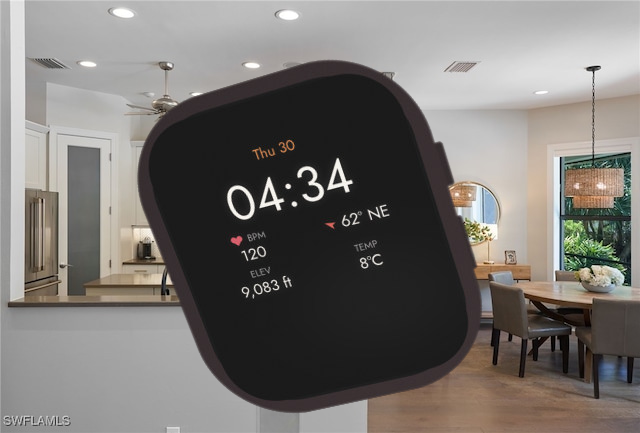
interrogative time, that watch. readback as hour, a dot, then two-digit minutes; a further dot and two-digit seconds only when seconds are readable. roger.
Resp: 4.34
